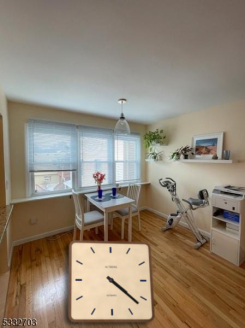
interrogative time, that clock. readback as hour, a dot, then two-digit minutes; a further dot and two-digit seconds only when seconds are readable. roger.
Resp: 4.22
